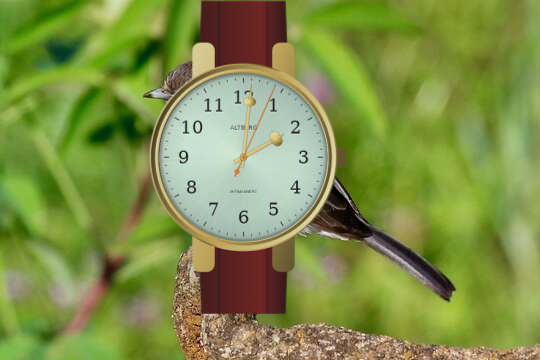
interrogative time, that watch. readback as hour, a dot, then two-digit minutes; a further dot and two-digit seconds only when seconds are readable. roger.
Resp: 2.01.04
